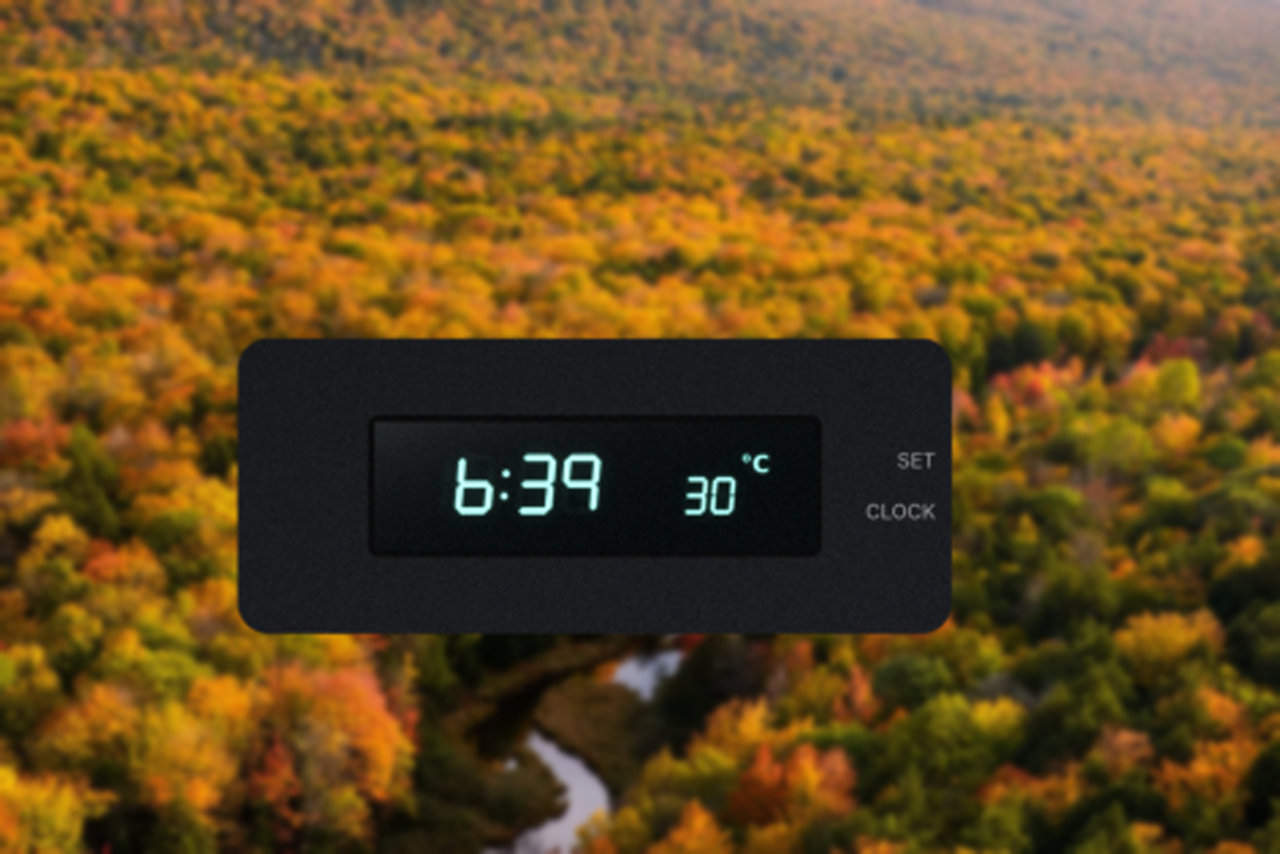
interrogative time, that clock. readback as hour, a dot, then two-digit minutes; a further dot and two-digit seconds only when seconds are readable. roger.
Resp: 6.39
